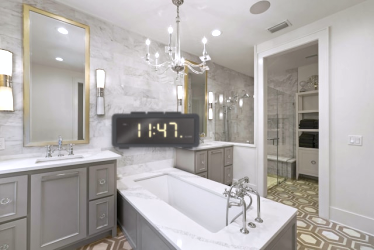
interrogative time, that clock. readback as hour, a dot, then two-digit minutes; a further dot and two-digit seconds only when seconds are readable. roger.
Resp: 11.47
